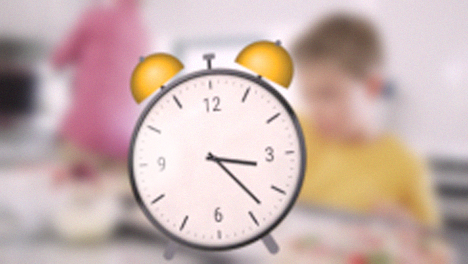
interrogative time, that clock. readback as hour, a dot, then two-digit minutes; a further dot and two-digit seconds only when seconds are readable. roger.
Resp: 3.23
